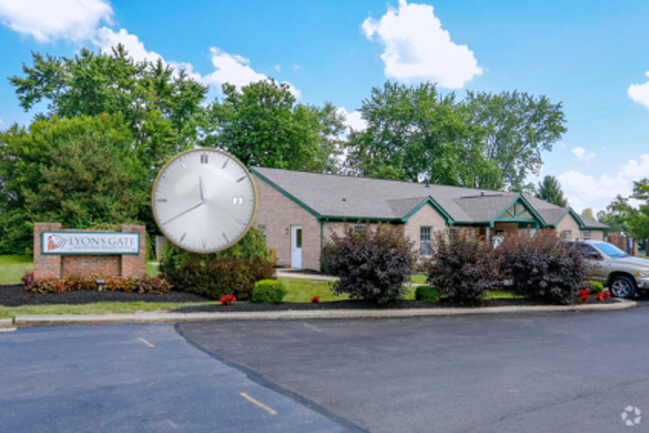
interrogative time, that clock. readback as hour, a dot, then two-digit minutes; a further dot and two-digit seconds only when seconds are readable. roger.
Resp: 11.40
